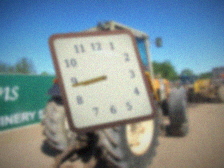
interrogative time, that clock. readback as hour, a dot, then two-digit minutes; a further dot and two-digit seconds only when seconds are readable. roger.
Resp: 8.44
